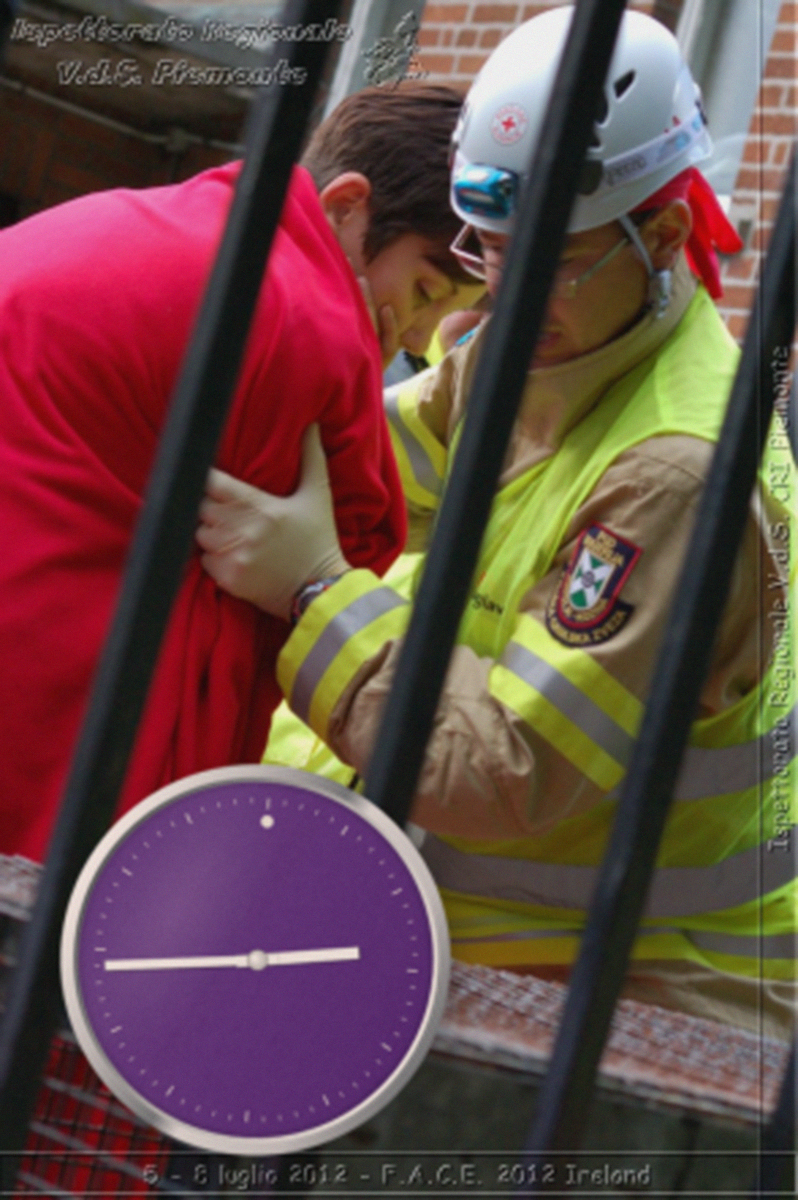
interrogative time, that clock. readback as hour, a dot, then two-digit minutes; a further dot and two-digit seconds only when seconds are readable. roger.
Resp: 2.44
